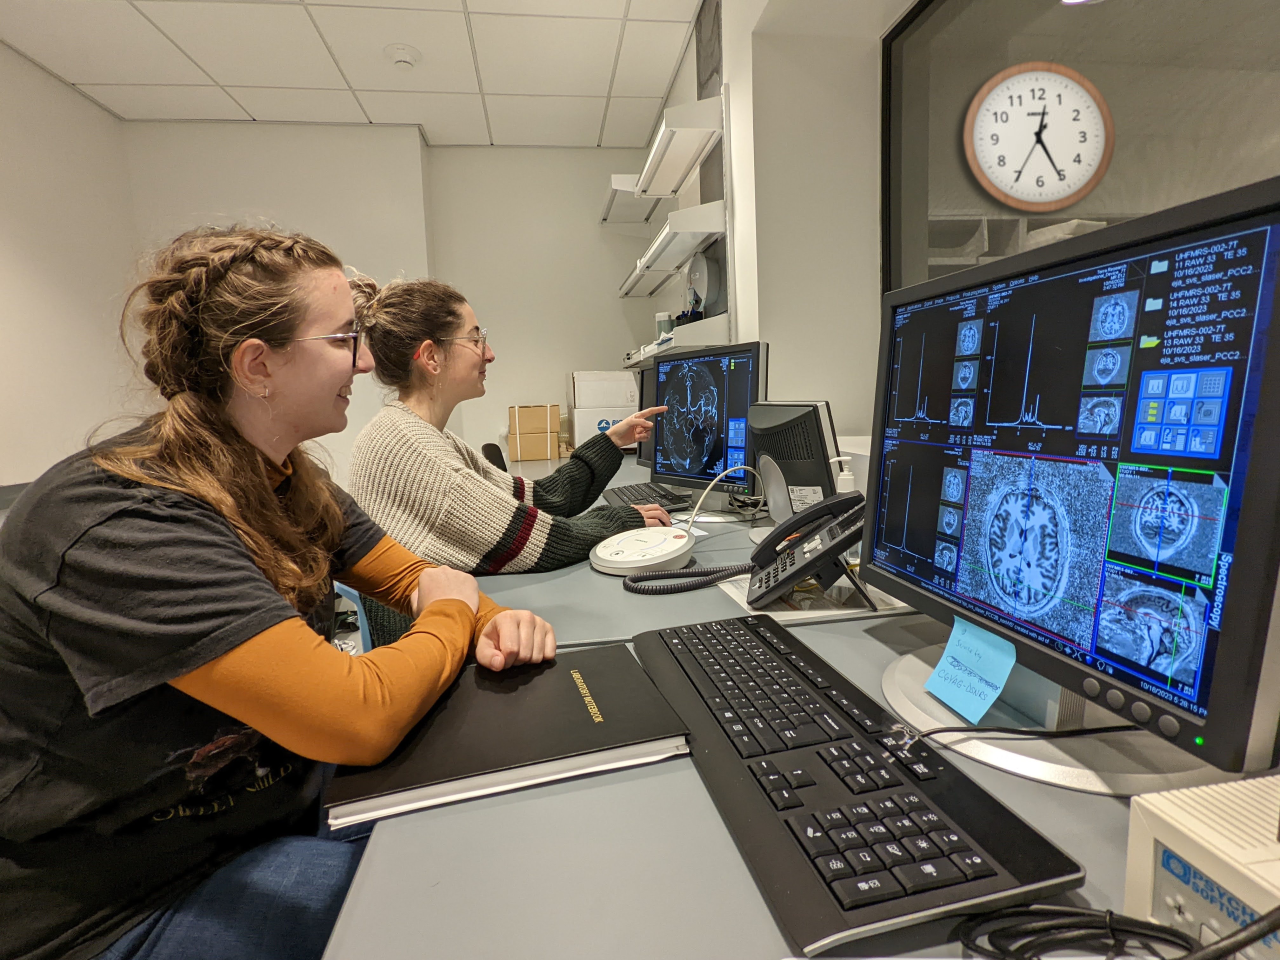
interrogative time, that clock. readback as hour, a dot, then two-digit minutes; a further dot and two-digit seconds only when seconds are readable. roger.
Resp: 12.25.35
